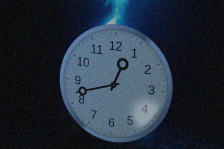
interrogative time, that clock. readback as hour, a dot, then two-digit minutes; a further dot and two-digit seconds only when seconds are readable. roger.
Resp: 12.42
